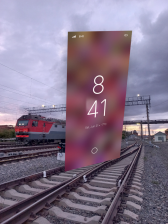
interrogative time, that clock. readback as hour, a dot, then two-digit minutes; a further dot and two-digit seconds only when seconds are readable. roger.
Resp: 8.41
